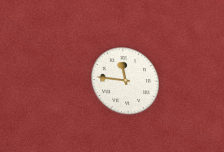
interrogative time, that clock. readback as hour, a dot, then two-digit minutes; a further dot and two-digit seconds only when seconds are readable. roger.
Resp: 11.46
